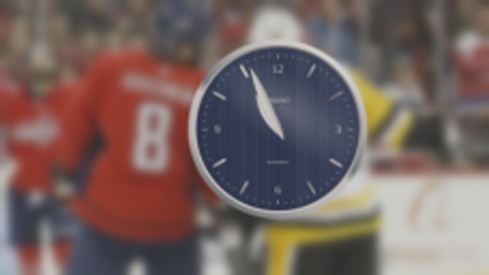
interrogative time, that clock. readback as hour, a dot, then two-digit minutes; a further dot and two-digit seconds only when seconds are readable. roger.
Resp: 10.56
